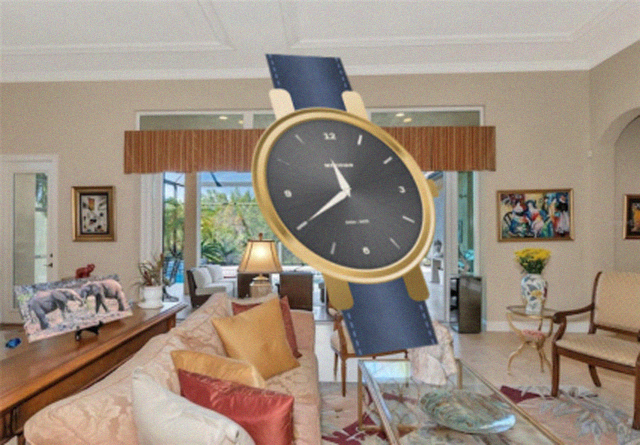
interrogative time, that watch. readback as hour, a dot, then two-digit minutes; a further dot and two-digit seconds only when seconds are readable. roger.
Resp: 11.40
